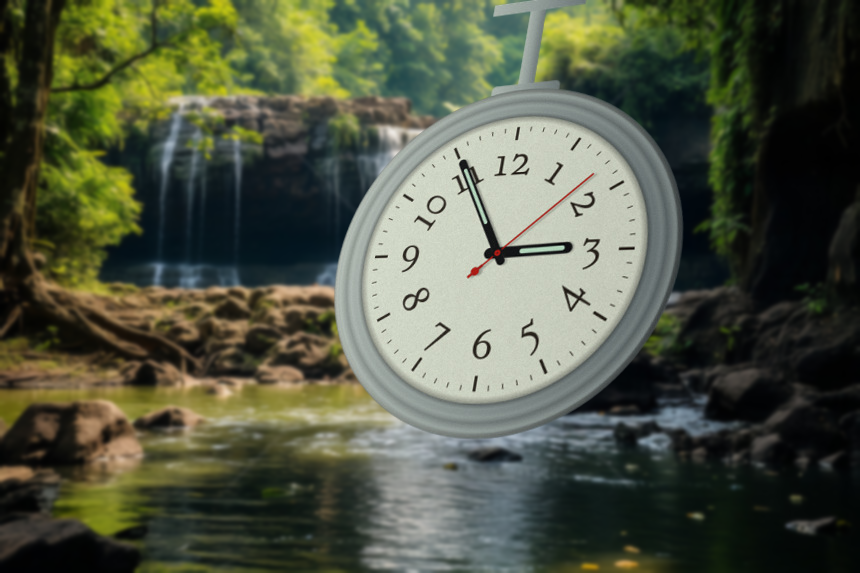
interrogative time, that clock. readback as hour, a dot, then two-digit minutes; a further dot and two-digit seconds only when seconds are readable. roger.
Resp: 2.55.08
